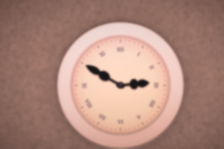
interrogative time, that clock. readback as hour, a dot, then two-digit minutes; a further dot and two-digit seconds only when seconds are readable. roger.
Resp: 2.50
